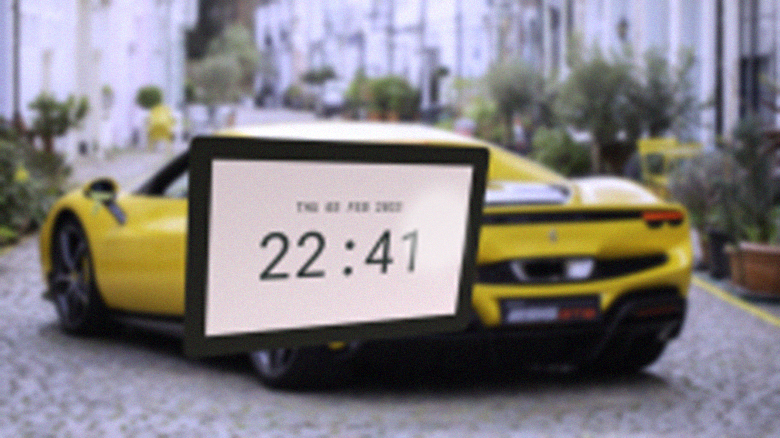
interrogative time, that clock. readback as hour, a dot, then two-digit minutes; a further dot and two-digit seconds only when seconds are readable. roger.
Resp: 22.41
